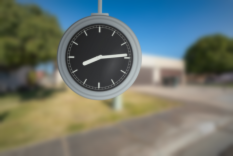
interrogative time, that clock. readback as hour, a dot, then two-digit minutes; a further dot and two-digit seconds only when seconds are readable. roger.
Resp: 8.14
